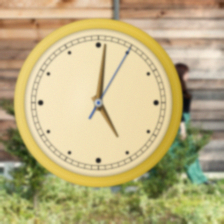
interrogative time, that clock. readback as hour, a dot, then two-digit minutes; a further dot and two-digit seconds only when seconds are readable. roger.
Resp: 5.01.05
